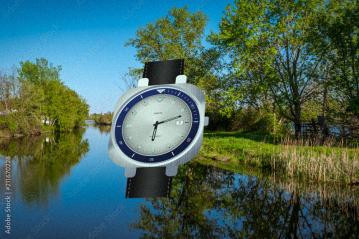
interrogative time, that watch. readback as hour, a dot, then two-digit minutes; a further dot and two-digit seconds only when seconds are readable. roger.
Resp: 6.12
